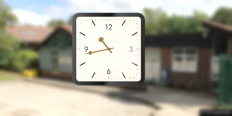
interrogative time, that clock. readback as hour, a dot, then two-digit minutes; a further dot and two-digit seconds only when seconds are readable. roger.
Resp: 10.43
